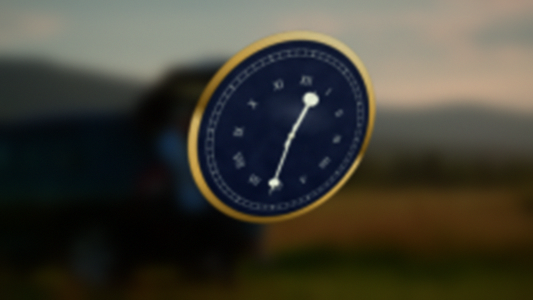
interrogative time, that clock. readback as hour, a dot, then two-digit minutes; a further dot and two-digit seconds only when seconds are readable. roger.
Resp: 12.31
